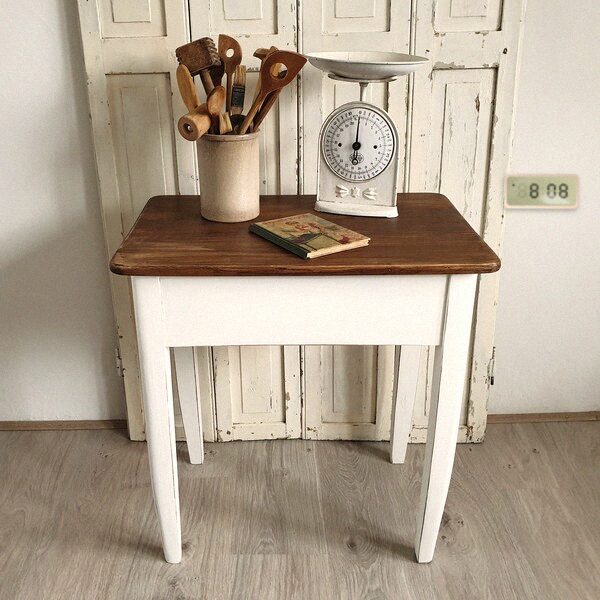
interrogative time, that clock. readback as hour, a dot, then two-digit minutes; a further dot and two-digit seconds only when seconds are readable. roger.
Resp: 8.08
